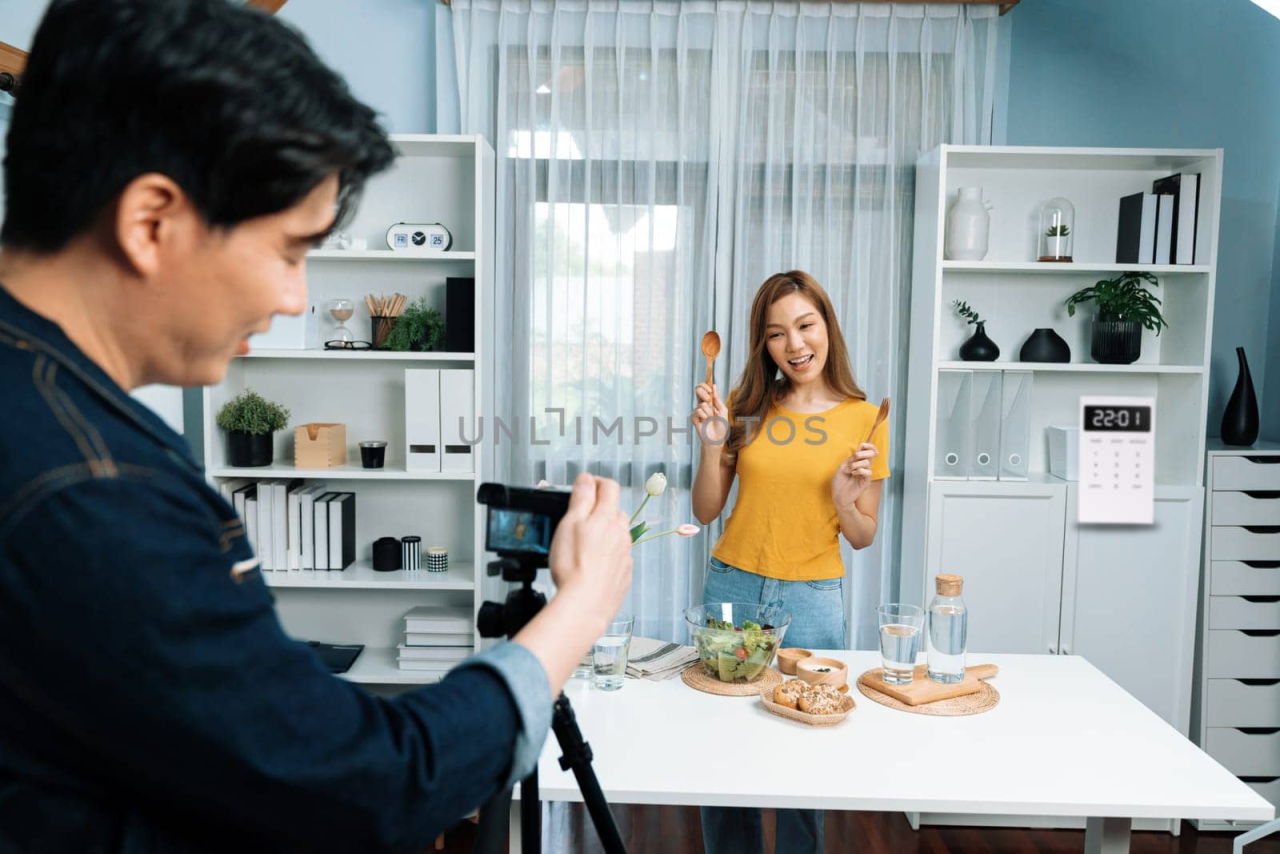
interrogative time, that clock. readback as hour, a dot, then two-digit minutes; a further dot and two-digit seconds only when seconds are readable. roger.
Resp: 22.01
